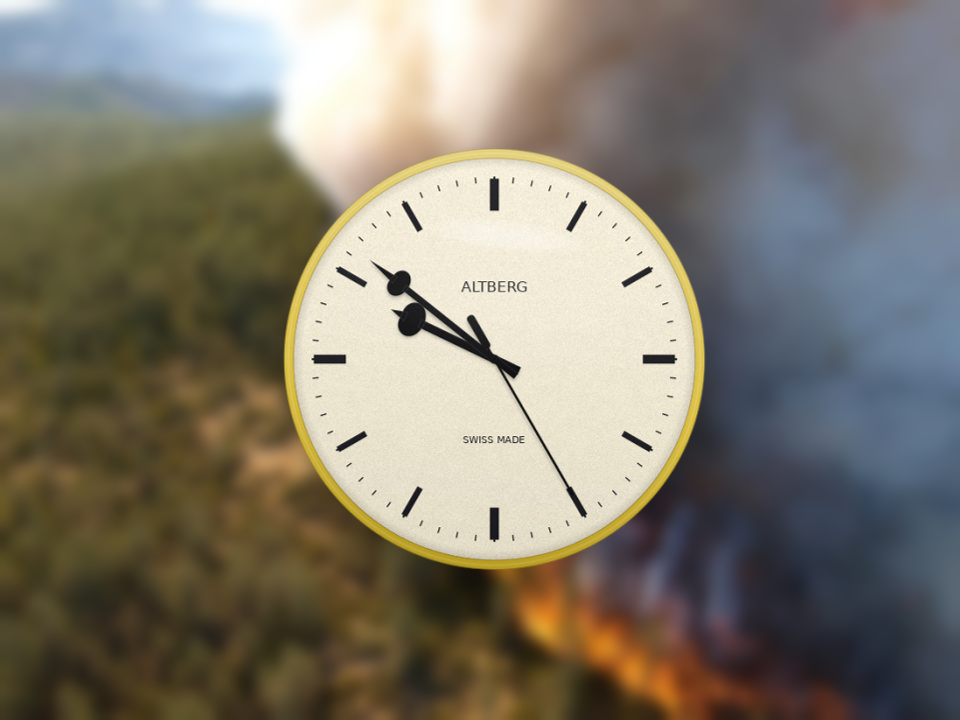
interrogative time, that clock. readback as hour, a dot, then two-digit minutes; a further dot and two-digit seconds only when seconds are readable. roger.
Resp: 9.51.25
